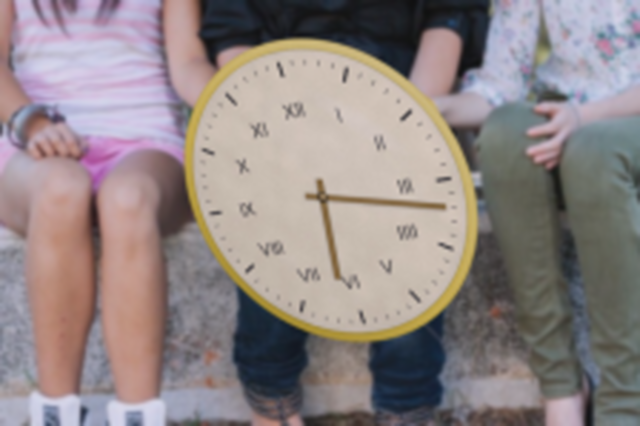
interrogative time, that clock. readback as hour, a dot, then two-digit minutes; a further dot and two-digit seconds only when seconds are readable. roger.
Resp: 6.17
